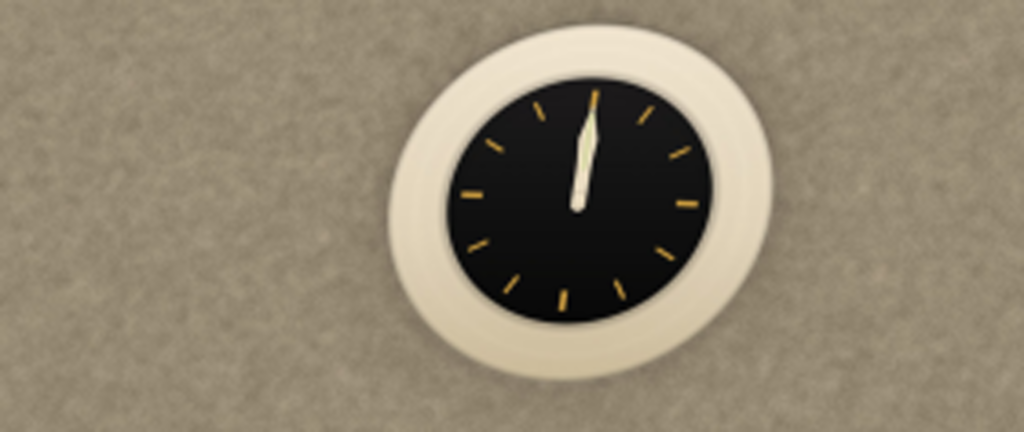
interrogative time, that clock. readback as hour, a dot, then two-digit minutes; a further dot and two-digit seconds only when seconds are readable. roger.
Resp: 12.00
